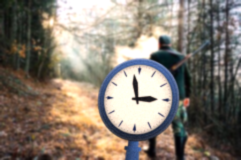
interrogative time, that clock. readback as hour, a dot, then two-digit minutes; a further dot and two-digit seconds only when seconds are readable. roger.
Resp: 2.58
